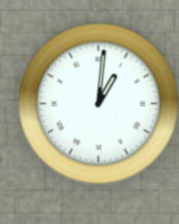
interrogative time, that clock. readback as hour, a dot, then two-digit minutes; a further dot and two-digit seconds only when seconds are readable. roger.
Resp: 1.01
